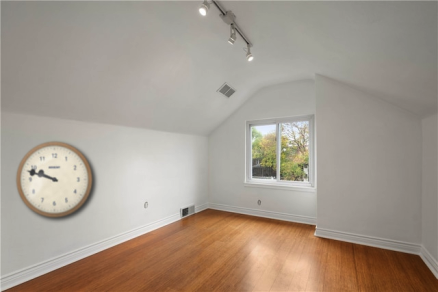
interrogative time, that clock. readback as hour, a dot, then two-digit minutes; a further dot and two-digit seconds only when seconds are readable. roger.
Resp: 9.48
